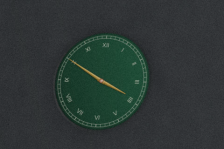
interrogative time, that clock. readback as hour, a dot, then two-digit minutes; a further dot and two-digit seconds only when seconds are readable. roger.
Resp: 3.50
